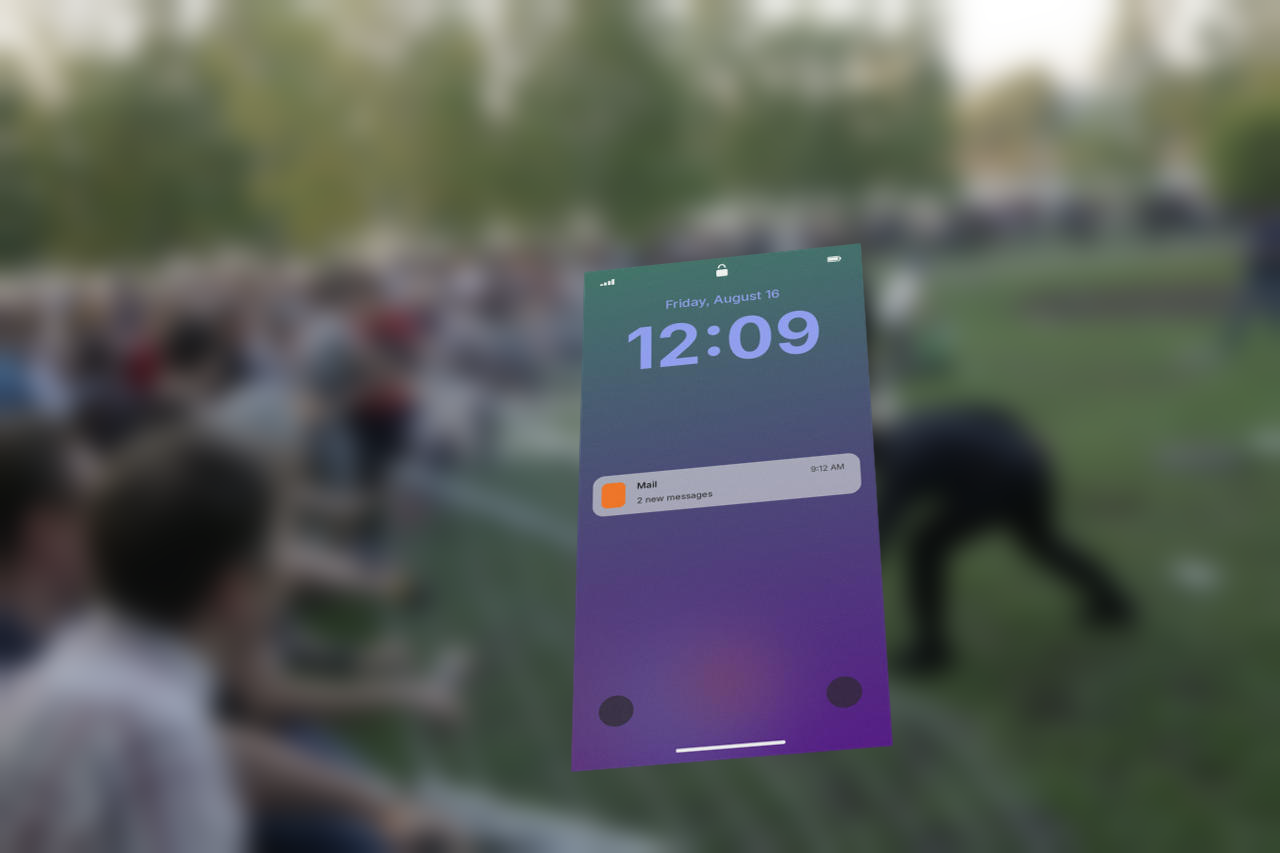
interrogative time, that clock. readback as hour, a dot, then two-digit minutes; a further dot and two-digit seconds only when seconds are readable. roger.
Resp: 12.09
